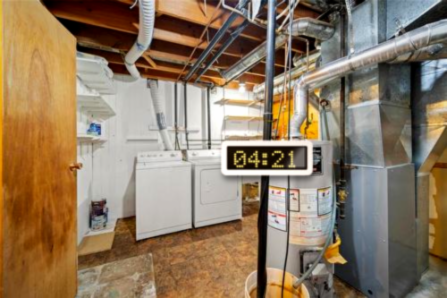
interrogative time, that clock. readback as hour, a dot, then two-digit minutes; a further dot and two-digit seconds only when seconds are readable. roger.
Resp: 4.21
